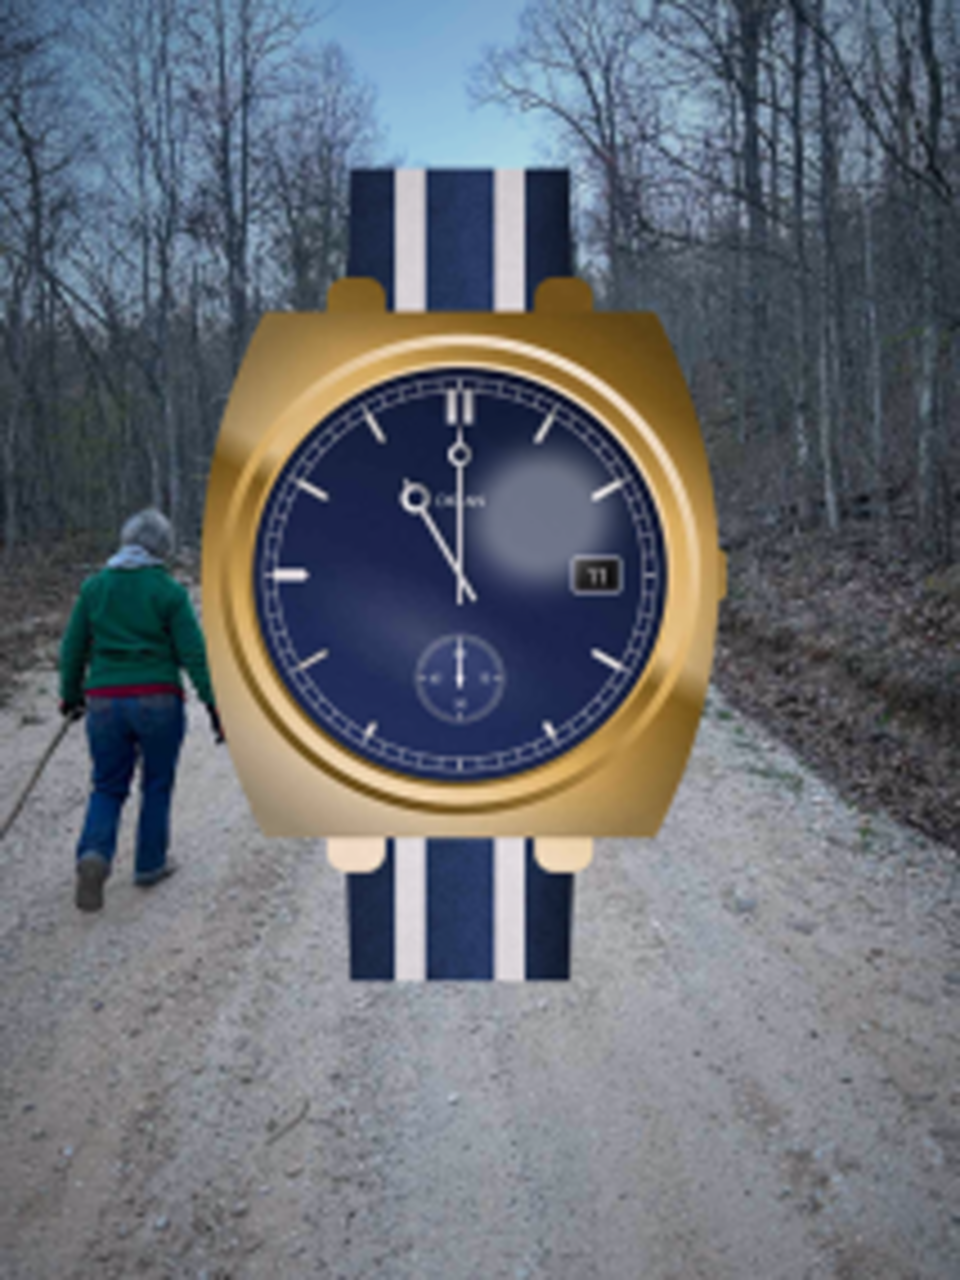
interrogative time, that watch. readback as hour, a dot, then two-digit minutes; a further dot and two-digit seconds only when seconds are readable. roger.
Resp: 11.00
